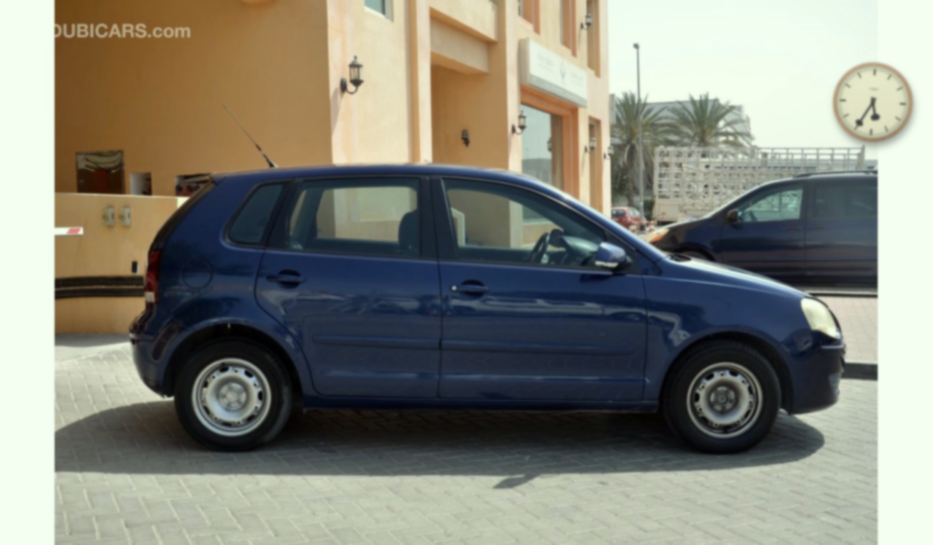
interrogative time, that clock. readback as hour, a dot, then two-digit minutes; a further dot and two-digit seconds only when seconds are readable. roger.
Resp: 5.35
